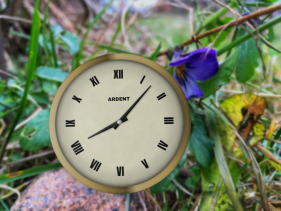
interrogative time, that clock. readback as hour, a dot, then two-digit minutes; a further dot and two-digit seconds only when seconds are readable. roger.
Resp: 8.07
